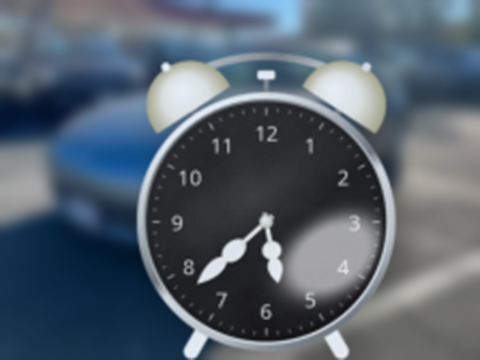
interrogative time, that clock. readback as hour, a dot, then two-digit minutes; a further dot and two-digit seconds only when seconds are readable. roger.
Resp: 5.38
